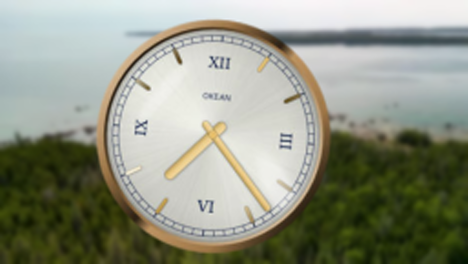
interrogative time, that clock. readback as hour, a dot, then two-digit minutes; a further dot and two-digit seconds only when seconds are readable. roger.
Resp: 7.23
